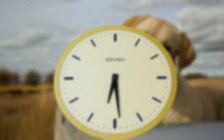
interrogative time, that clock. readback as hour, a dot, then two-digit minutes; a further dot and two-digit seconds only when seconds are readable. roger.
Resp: 6.29
